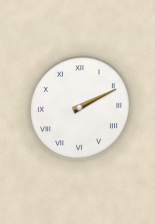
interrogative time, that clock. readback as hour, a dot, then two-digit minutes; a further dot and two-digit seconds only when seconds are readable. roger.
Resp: 2.11
